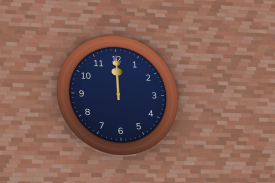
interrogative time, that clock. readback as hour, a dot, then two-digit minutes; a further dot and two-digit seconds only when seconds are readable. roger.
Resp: 12.00
